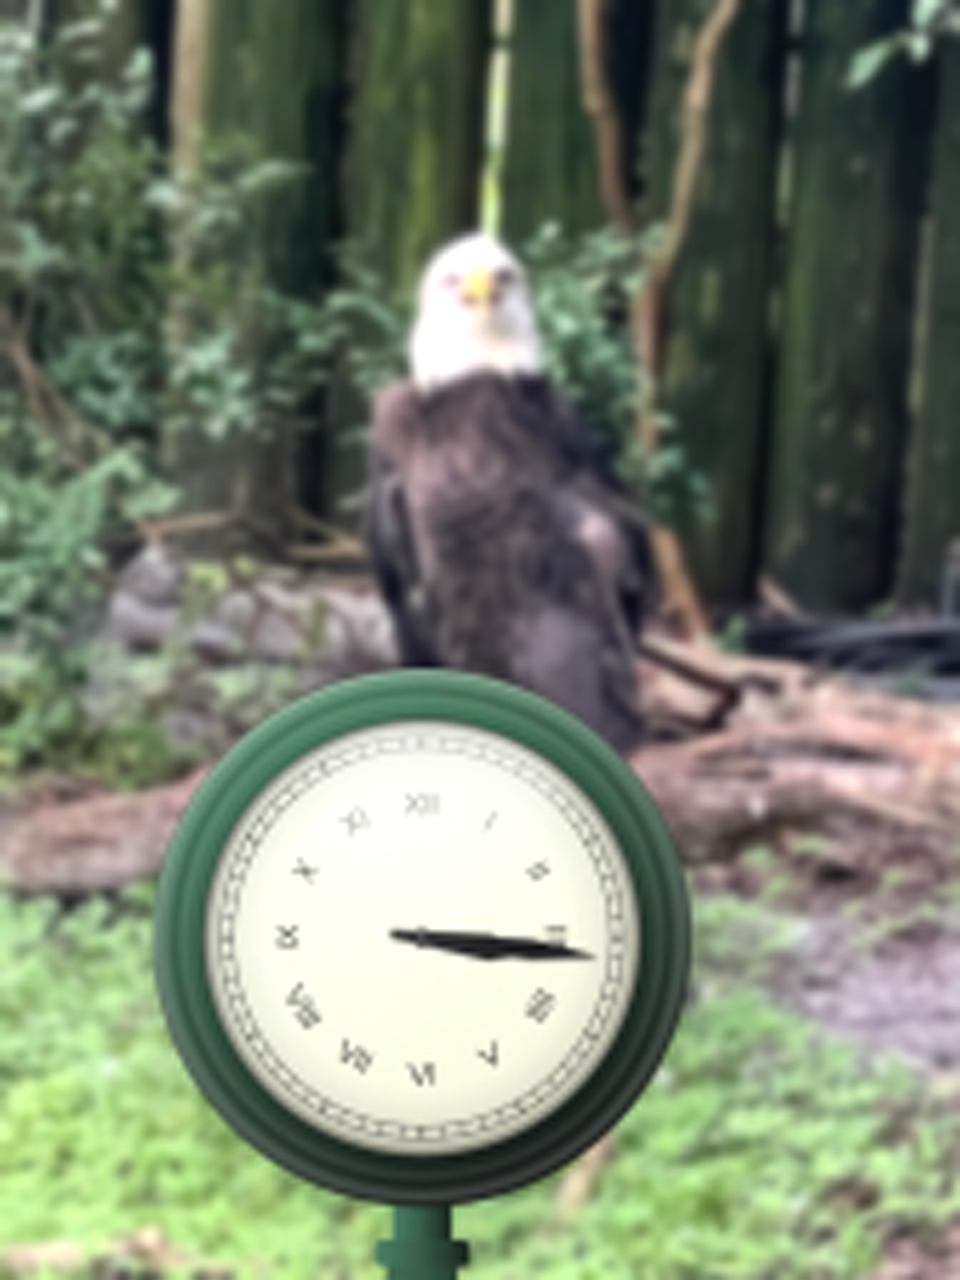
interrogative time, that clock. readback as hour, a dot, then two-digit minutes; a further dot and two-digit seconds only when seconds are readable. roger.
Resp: 3.16
